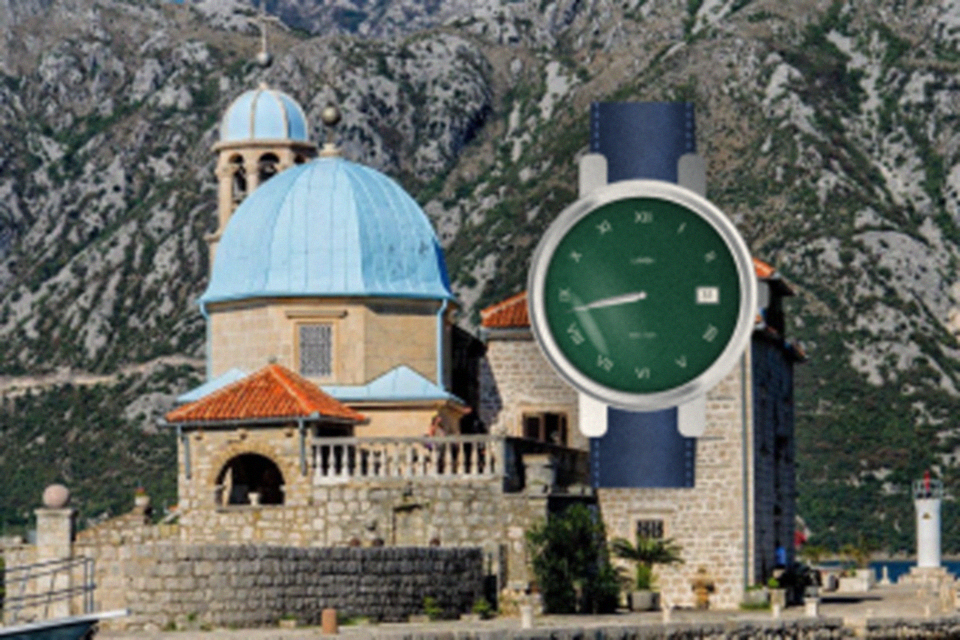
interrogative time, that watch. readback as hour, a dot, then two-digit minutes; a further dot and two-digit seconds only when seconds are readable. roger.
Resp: 8.43
